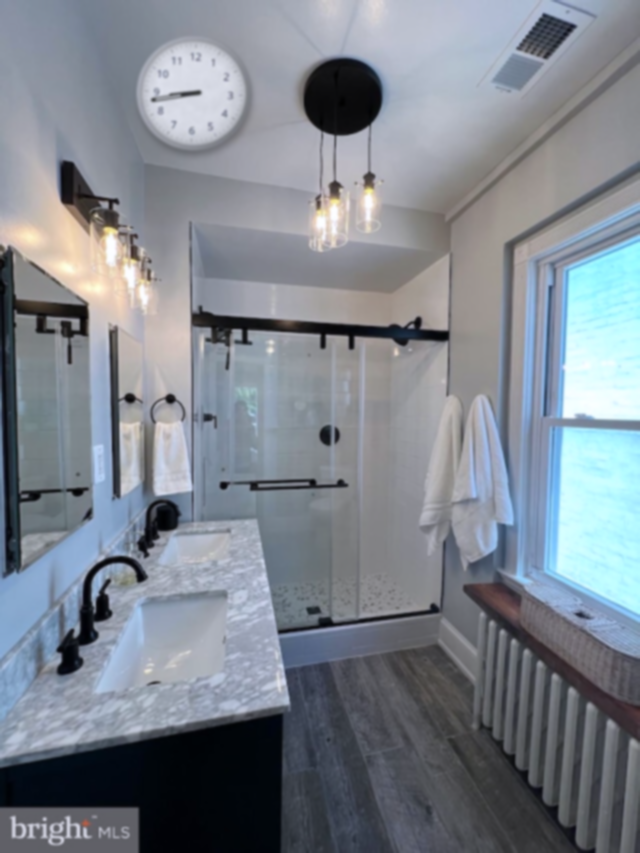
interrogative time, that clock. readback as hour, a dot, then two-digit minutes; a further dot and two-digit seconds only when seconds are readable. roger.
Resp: 8.43
